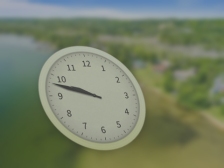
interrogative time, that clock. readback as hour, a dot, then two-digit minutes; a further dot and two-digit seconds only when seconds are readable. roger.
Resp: 9.48
